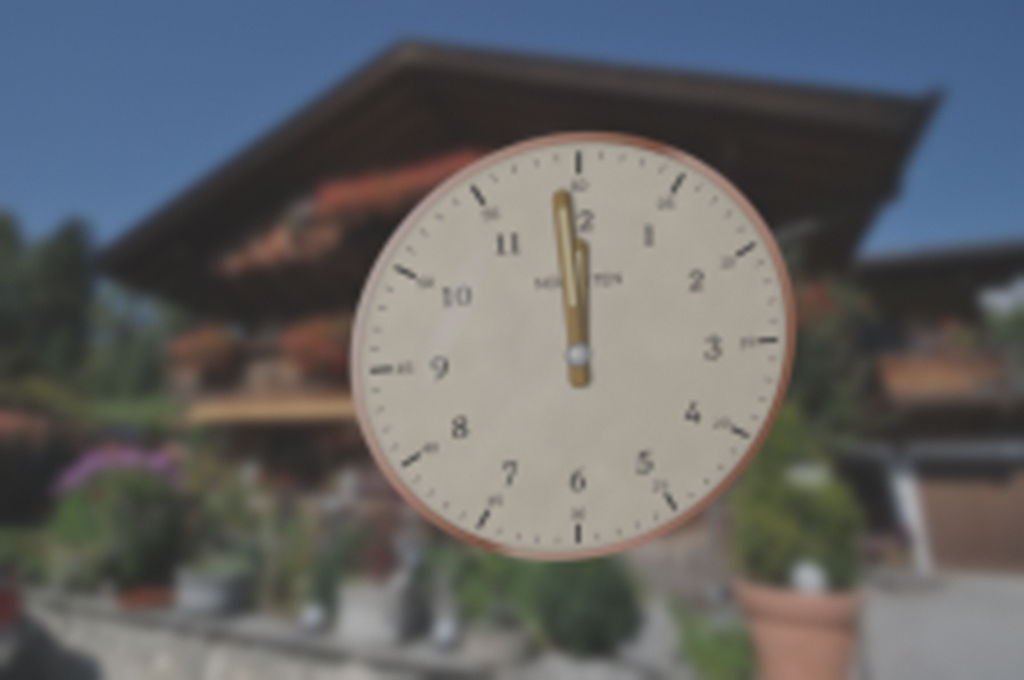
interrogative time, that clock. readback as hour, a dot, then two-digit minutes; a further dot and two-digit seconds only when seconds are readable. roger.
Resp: 11.59
